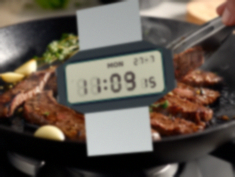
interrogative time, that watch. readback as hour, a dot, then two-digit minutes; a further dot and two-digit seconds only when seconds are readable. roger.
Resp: 11.09
